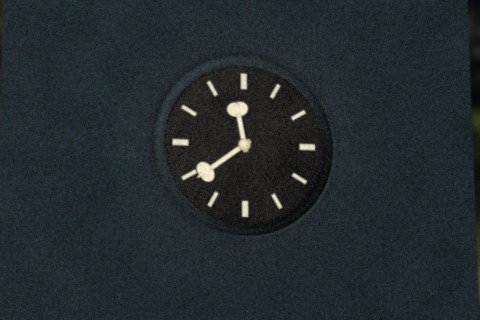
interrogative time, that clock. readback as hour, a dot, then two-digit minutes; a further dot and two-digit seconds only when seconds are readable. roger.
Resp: 11.39
